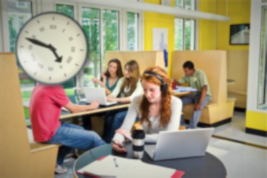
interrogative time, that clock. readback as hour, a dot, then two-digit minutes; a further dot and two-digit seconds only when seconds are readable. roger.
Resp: 4.48
